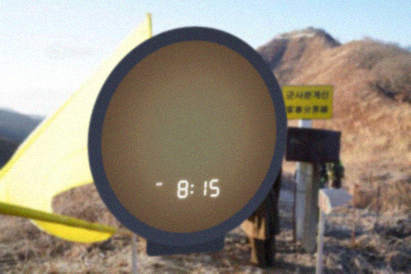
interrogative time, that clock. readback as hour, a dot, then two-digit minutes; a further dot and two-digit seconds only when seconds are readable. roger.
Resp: 8.15
